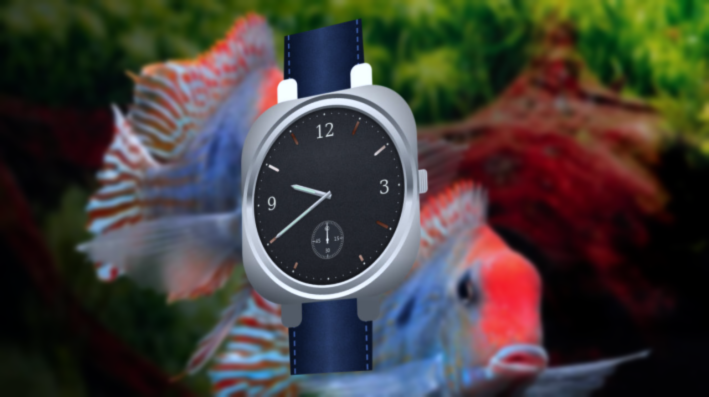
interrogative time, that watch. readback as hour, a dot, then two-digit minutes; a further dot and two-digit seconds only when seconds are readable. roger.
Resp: 9.40
